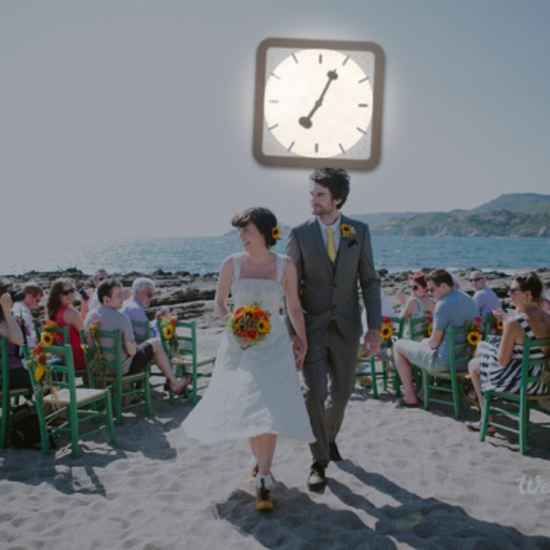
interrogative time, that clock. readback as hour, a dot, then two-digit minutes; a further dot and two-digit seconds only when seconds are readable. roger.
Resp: 7.04
